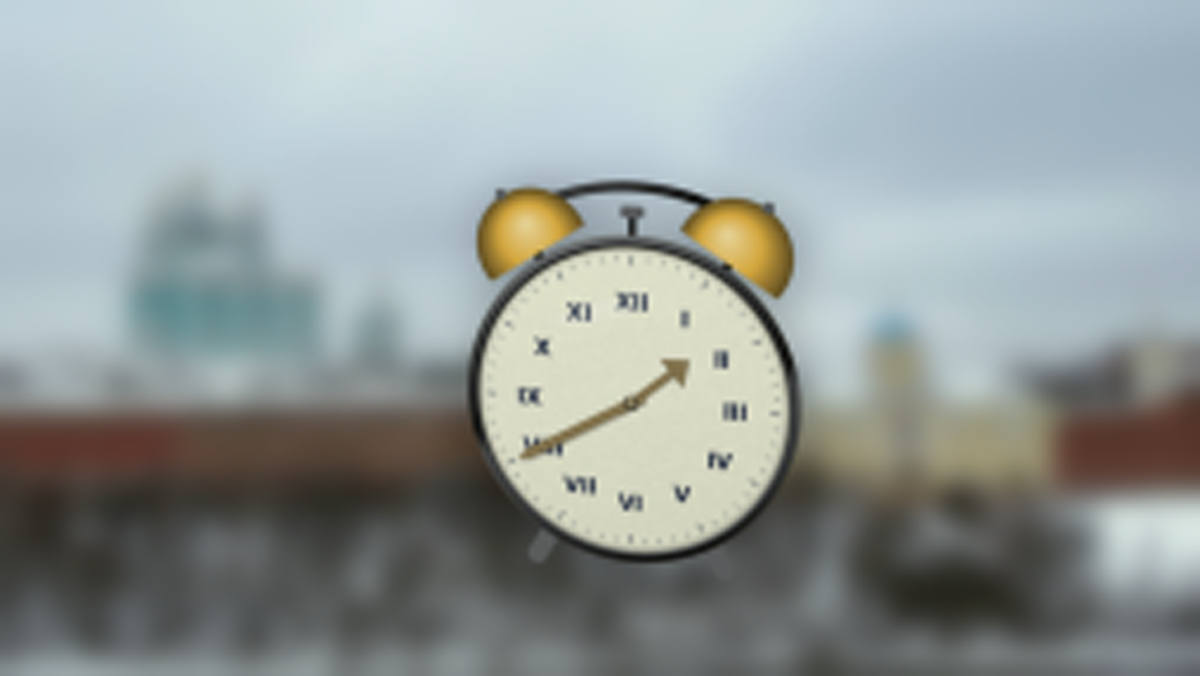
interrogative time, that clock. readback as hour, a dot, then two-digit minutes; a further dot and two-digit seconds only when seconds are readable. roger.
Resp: 1.40
